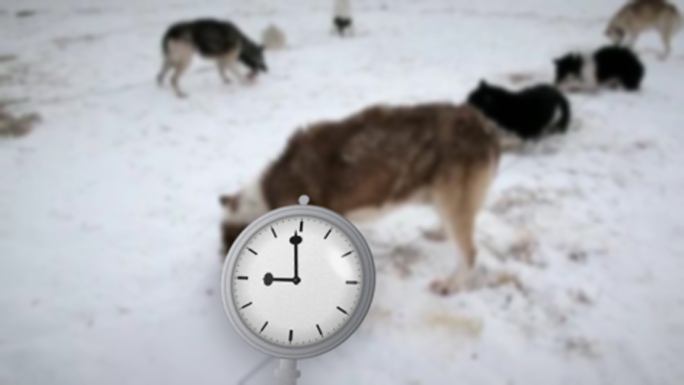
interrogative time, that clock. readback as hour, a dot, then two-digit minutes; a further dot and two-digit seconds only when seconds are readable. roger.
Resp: 8.59
